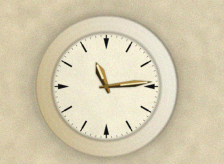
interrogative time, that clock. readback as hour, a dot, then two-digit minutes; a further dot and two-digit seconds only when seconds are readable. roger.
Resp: 11.14
